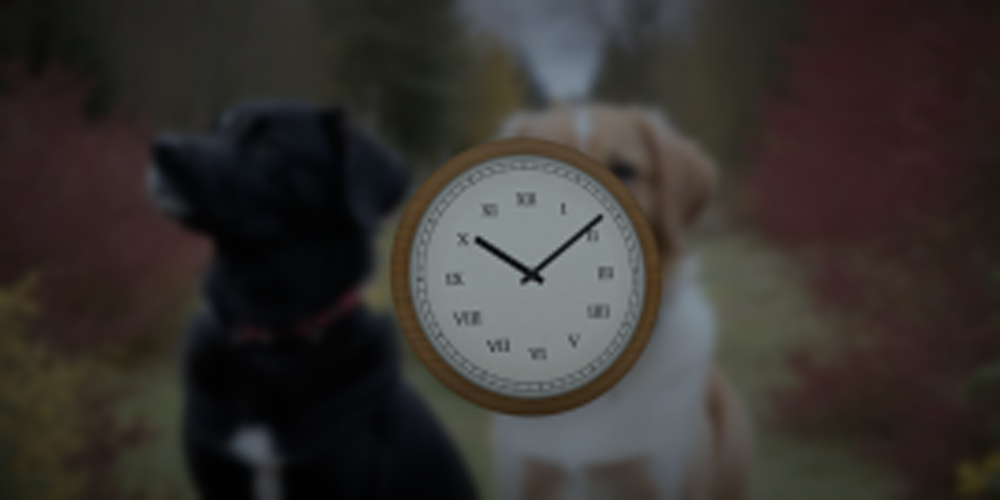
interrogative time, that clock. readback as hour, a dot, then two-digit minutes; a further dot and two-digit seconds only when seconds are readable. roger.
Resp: 10.09
